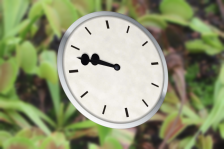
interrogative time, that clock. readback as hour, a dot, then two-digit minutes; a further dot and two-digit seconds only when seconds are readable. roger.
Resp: 9.48
